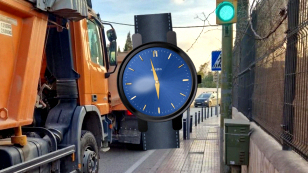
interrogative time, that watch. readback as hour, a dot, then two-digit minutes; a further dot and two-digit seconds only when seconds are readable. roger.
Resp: 5.58
